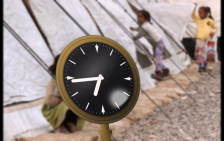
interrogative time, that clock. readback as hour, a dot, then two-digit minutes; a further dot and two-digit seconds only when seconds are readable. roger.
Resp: 6.44
